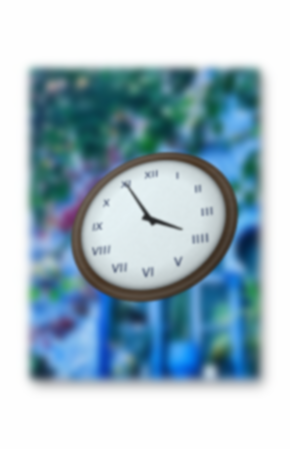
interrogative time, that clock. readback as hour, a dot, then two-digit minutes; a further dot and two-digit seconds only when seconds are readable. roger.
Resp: 3.55
